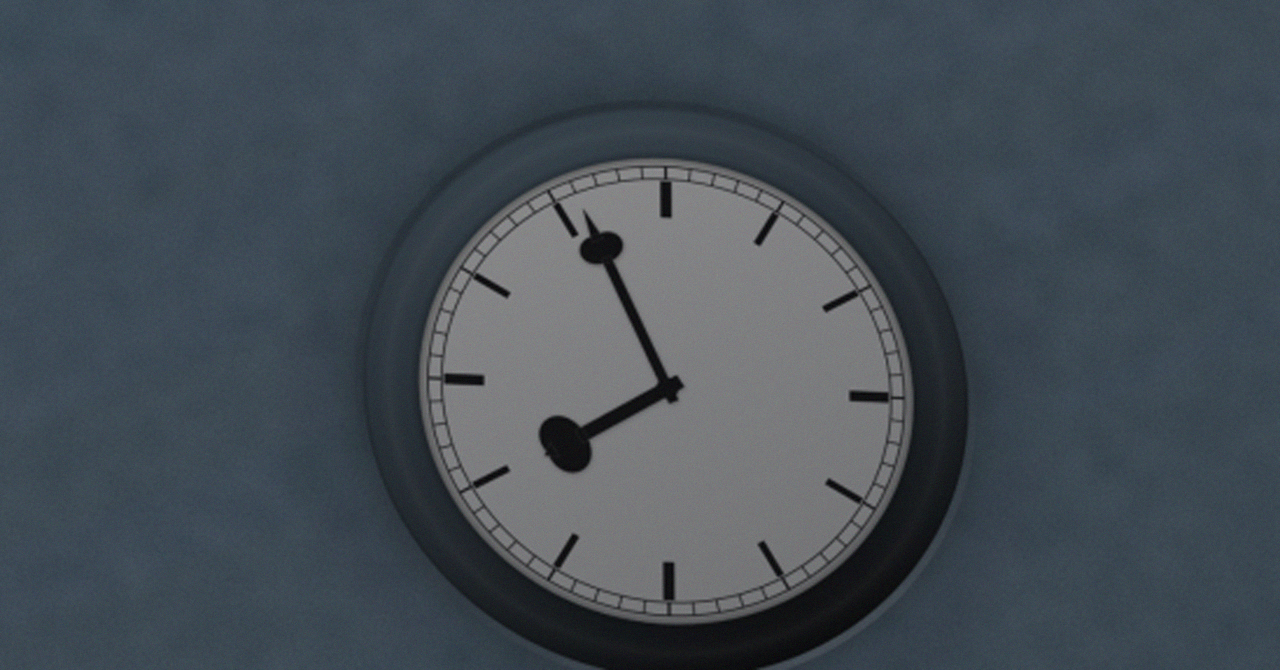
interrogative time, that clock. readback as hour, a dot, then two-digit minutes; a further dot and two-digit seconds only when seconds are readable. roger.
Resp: 7.56
